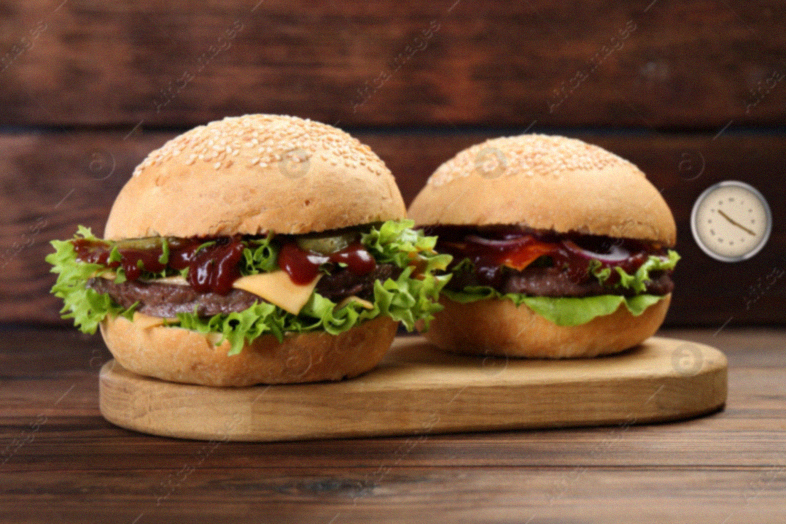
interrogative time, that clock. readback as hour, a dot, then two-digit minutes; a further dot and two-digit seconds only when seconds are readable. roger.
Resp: 10.20
